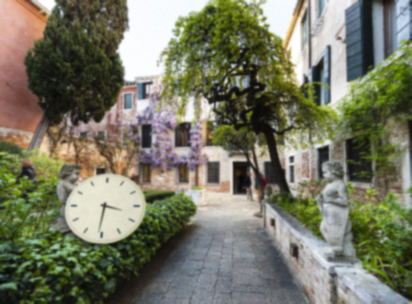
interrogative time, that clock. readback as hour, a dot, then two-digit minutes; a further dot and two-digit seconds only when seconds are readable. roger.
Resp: 3.31
